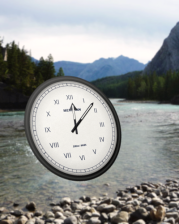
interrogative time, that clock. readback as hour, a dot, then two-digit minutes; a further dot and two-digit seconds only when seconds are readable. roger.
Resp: 12.08
